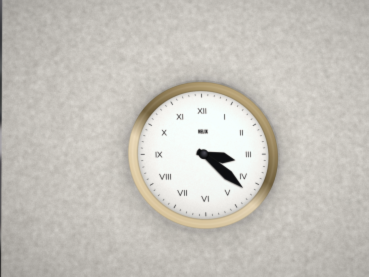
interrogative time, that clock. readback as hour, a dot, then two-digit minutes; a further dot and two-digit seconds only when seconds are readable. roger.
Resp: 3.22
